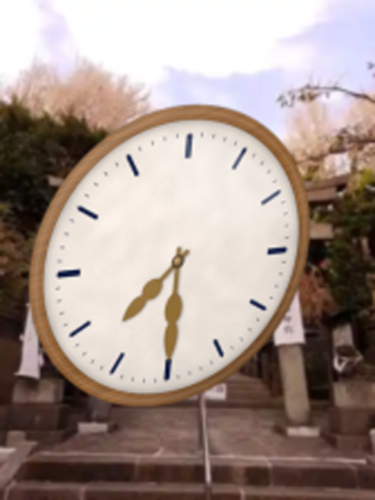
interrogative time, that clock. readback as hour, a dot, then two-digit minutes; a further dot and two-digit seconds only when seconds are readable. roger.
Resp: 7.30
